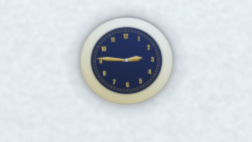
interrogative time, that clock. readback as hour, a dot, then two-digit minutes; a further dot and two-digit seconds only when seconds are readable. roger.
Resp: 2.46
